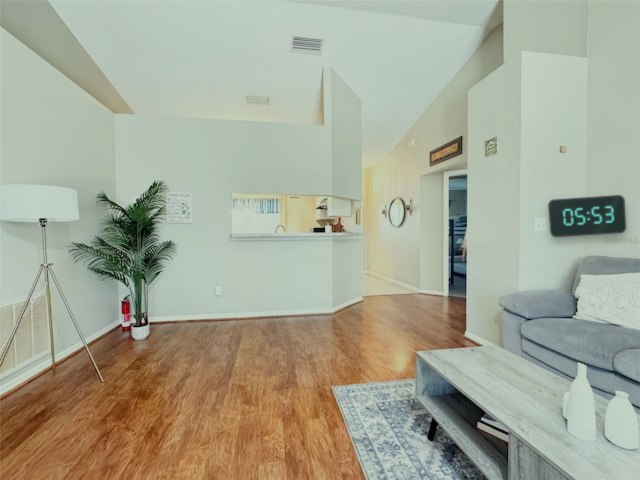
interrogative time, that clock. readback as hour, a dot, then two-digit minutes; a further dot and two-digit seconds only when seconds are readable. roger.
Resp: 5.53
